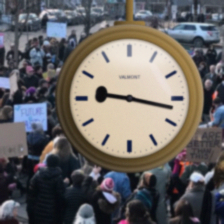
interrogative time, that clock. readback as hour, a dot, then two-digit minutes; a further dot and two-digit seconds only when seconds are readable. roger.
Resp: 9.17
